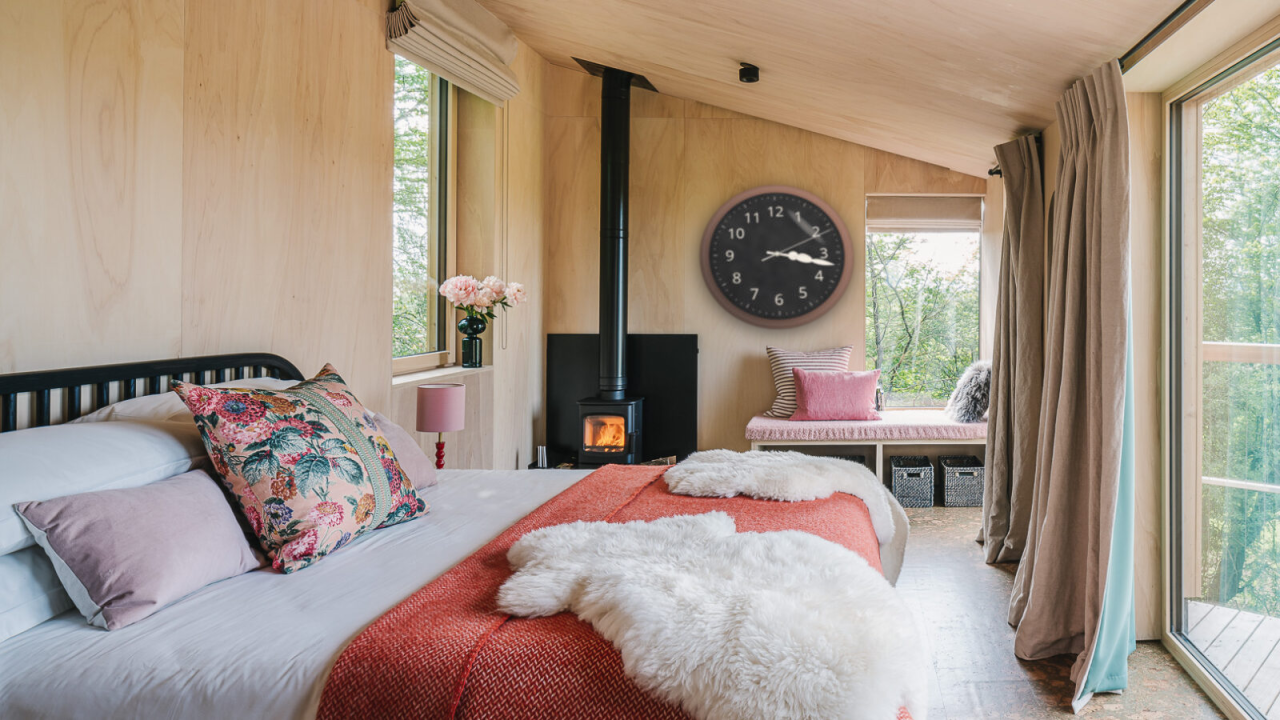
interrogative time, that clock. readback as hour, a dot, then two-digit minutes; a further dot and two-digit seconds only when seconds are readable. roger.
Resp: 3.17.11
